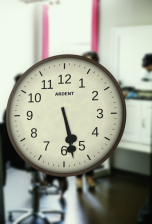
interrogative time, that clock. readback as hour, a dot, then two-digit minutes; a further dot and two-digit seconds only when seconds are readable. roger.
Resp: 5.28
